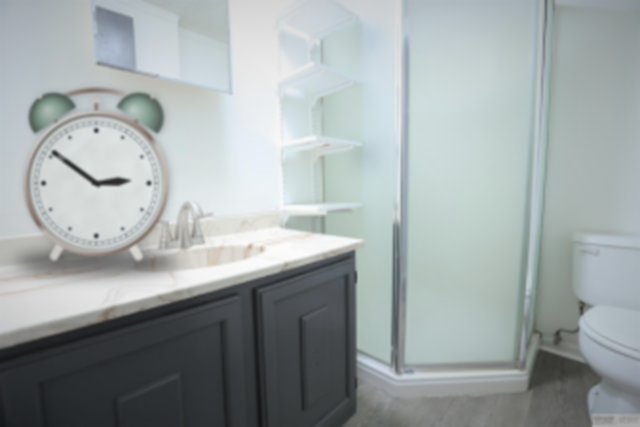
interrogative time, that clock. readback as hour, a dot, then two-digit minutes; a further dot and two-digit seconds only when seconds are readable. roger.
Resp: 2.51
